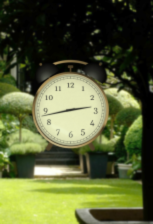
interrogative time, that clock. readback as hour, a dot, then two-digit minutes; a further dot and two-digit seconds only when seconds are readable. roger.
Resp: 2.43
